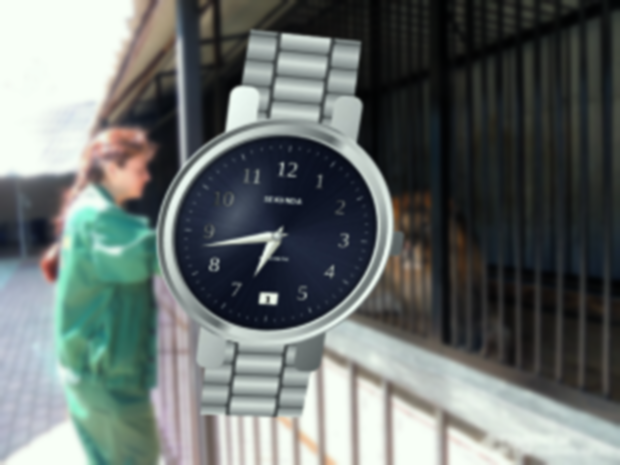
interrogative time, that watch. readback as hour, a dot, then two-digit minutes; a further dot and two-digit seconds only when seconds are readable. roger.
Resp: 6.43
